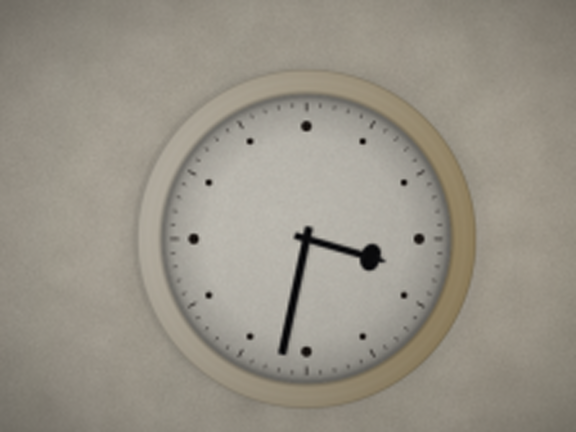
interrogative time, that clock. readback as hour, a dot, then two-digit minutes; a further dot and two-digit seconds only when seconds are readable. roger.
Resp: 3.32
